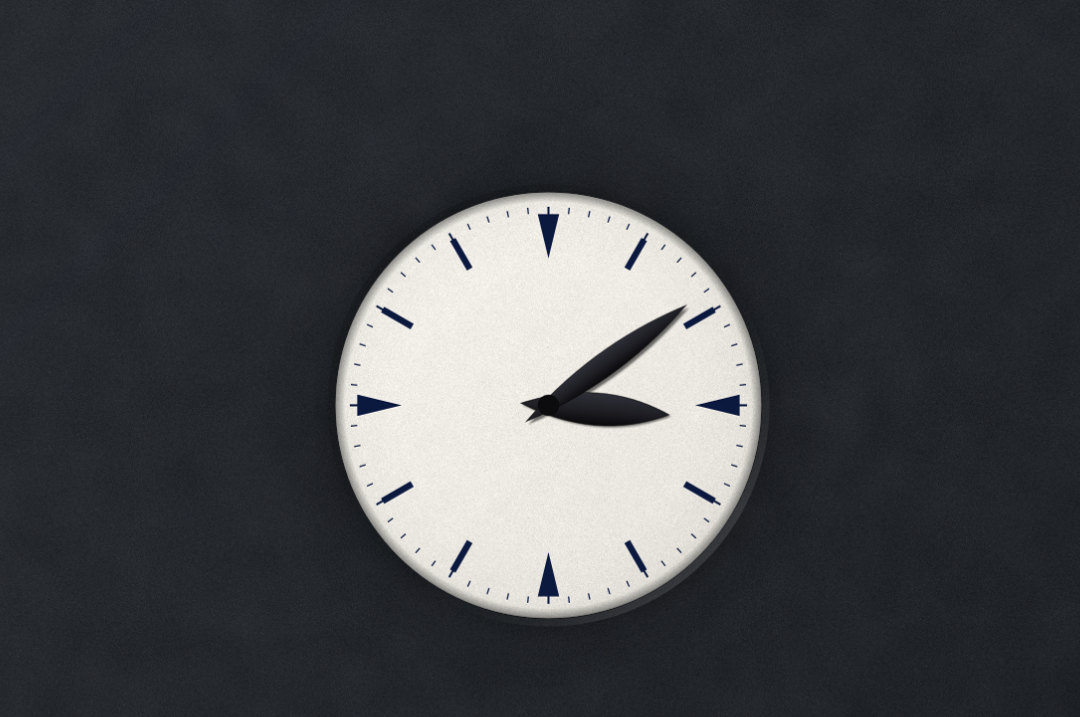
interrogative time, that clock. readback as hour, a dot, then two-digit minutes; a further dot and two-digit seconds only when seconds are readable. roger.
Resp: 3.09
